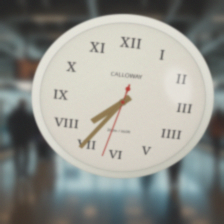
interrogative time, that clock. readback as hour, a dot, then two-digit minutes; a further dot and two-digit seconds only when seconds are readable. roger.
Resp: 7.35.32
